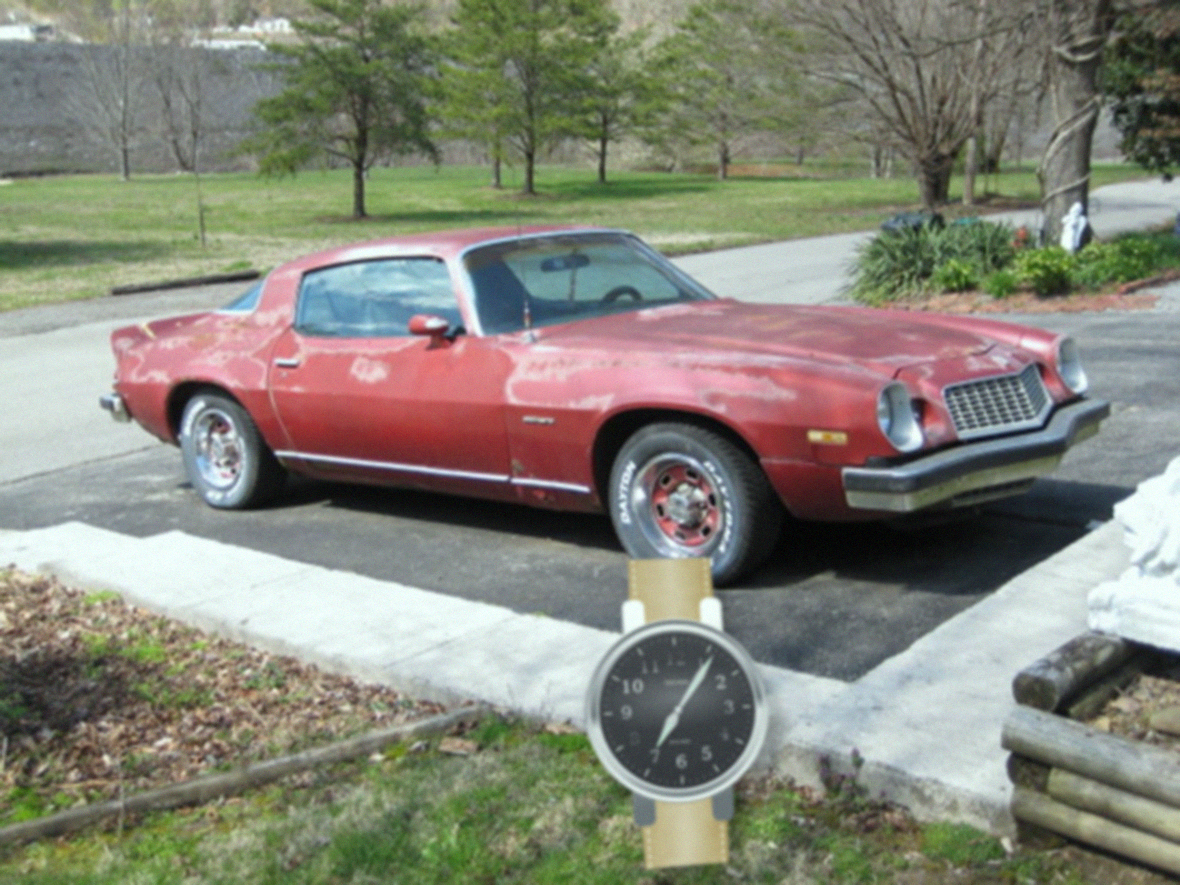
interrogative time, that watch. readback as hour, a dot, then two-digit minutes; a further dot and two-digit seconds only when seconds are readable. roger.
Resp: 7.06
